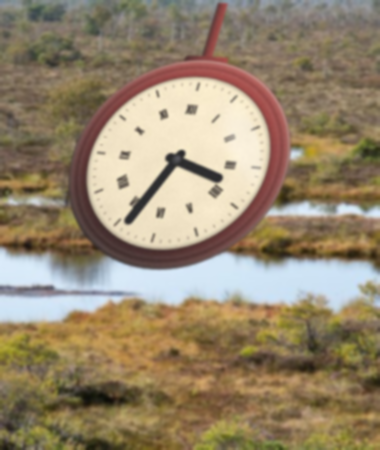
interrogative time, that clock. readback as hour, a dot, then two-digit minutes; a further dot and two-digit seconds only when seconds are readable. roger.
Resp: 3.34
